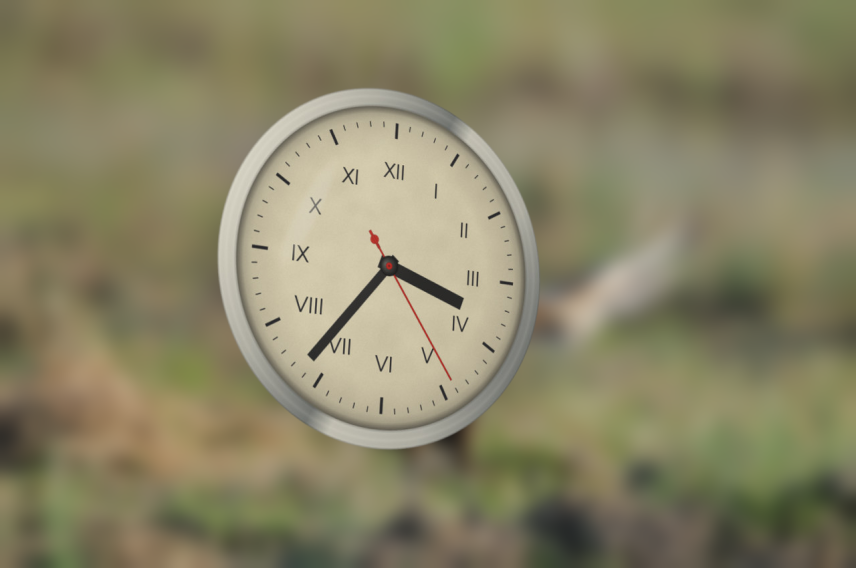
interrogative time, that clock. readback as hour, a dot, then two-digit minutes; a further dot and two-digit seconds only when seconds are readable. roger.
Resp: 3.36.24
